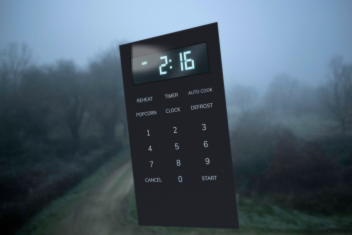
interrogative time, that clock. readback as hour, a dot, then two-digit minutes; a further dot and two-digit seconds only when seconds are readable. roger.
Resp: 2.16
